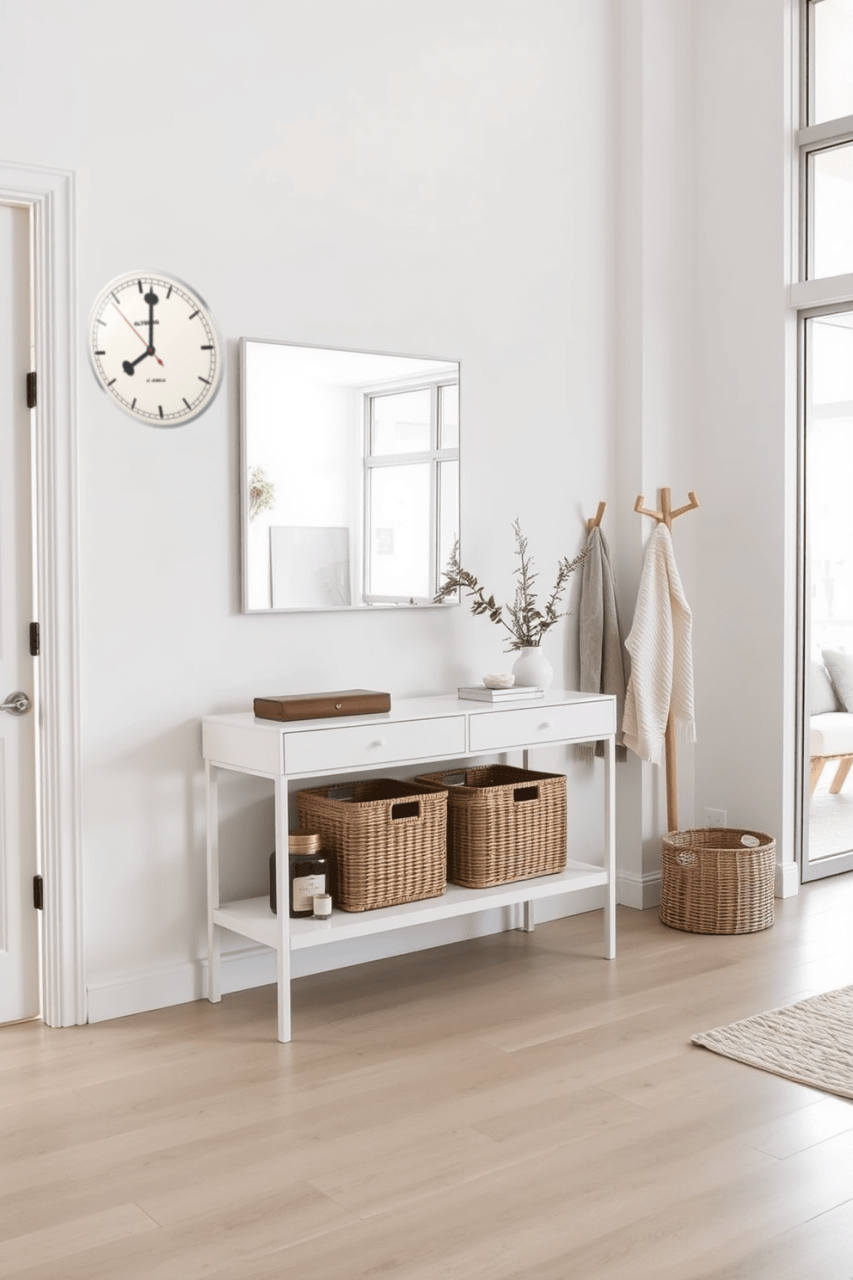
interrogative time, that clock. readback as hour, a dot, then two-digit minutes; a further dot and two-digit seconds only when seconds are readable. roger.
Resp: 8.01.54
